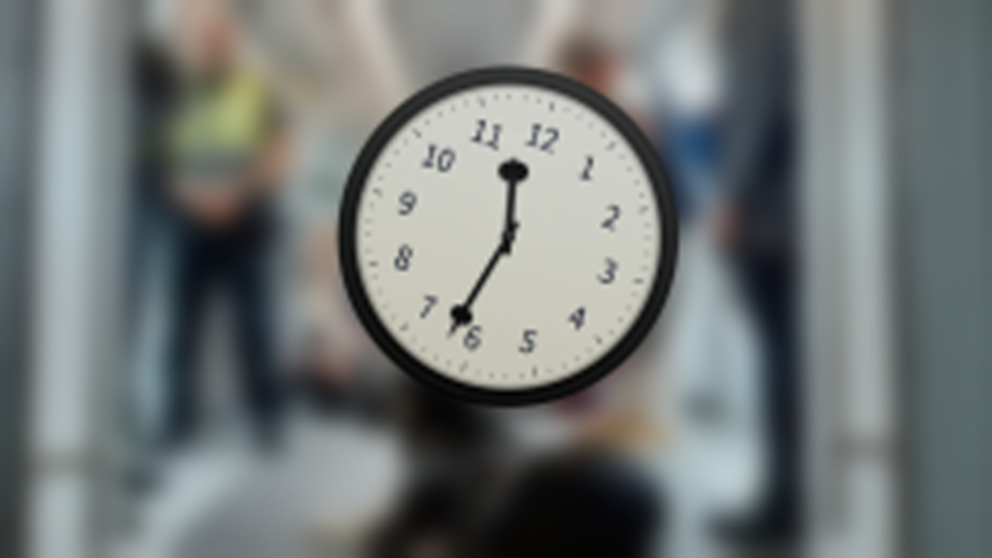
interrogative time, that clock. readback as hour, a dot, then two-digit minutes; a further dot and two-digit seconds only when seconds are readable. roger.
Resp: 11.32
